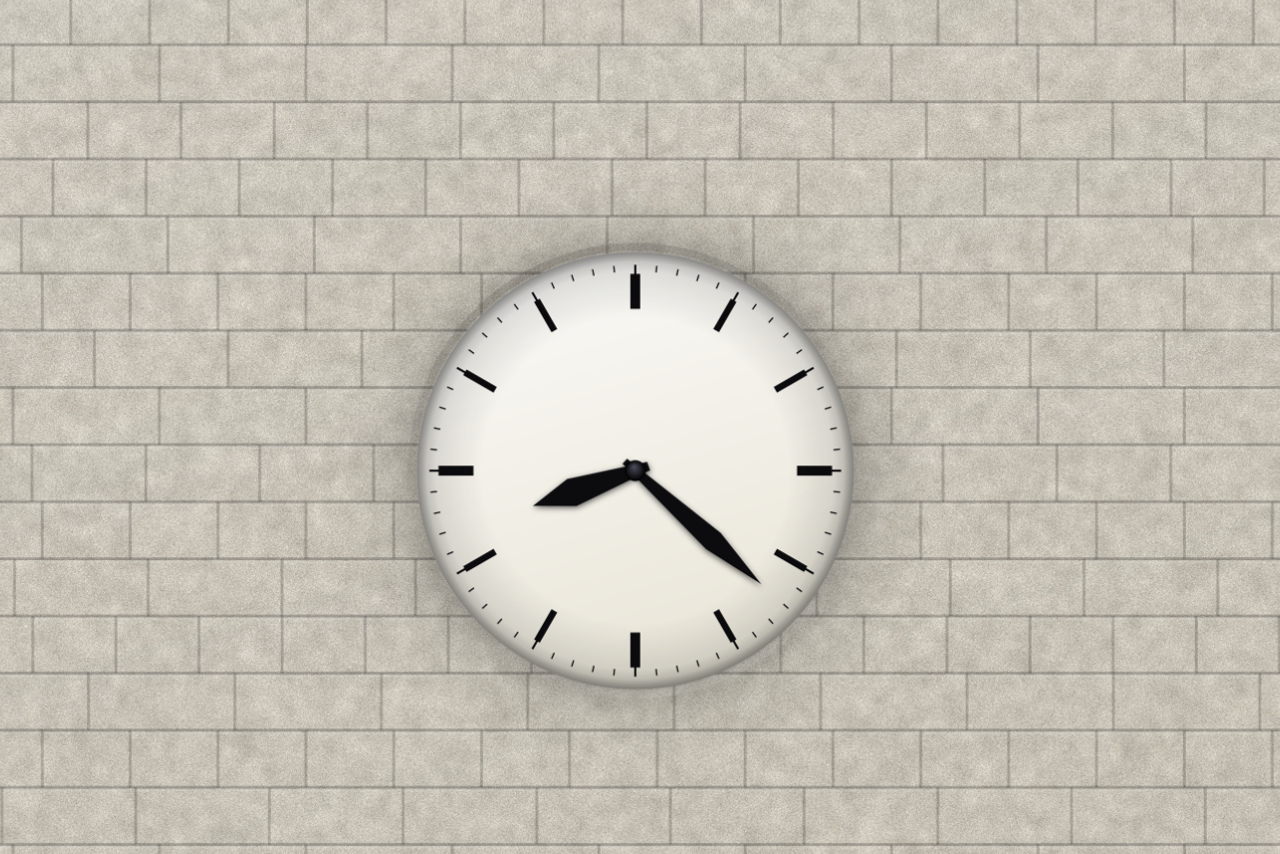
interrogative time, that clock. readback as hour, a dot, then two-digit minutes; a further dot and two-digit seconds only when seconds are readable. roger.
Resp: 8.22
